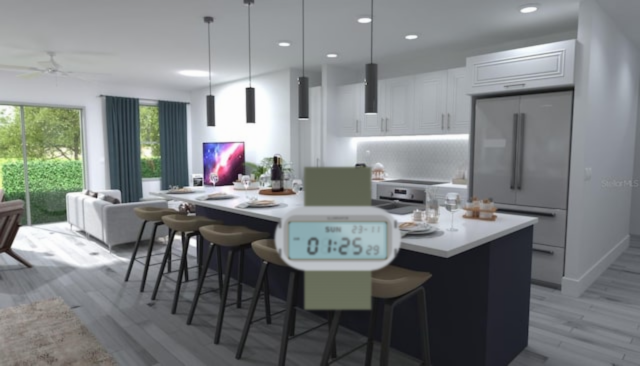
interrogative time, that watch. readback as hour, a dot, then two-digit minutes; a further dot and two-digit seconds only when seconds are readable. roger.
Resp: 1.25
